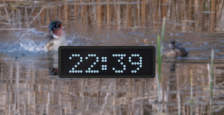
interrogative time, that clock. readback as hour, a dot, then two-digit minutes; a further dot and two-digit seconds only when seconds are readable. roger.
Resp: 22.39
